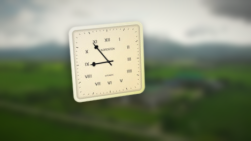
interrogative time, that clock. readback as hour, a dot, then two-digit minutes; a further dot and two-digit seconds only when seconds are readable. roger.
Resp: 8.54
